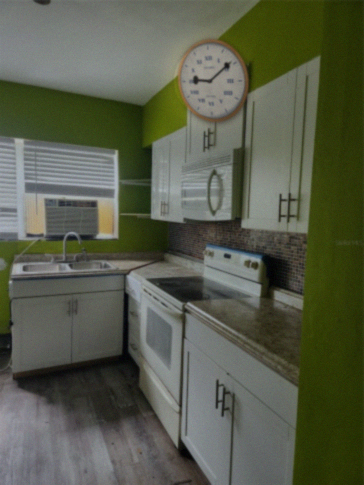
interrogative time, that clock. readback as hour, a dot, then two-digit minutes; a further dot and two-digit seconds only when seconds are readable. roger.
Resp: 9.09
